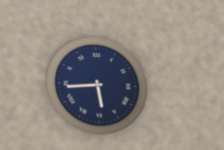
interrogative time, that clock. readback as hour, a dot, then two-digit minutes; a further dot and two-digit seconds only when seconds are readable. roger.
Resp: 5.44
